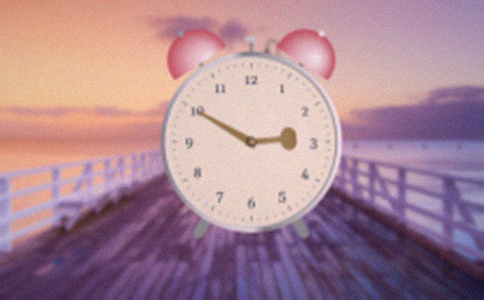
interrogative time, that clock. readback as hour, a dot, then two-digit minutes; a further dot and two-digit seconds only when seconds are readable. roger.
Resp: 2.50
